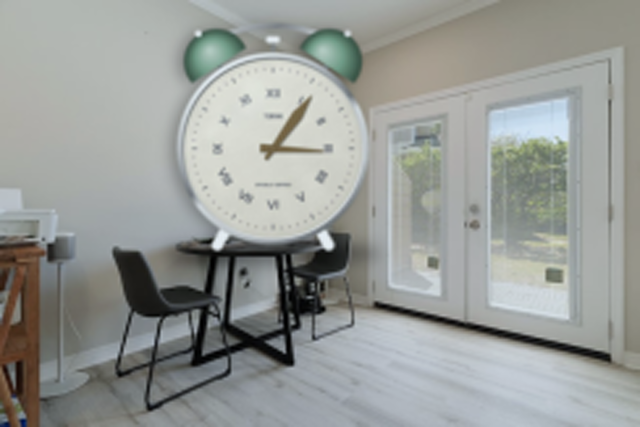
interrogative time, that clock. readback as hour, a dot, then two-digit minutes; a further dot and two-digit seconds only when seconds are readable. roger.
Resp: 3.06
